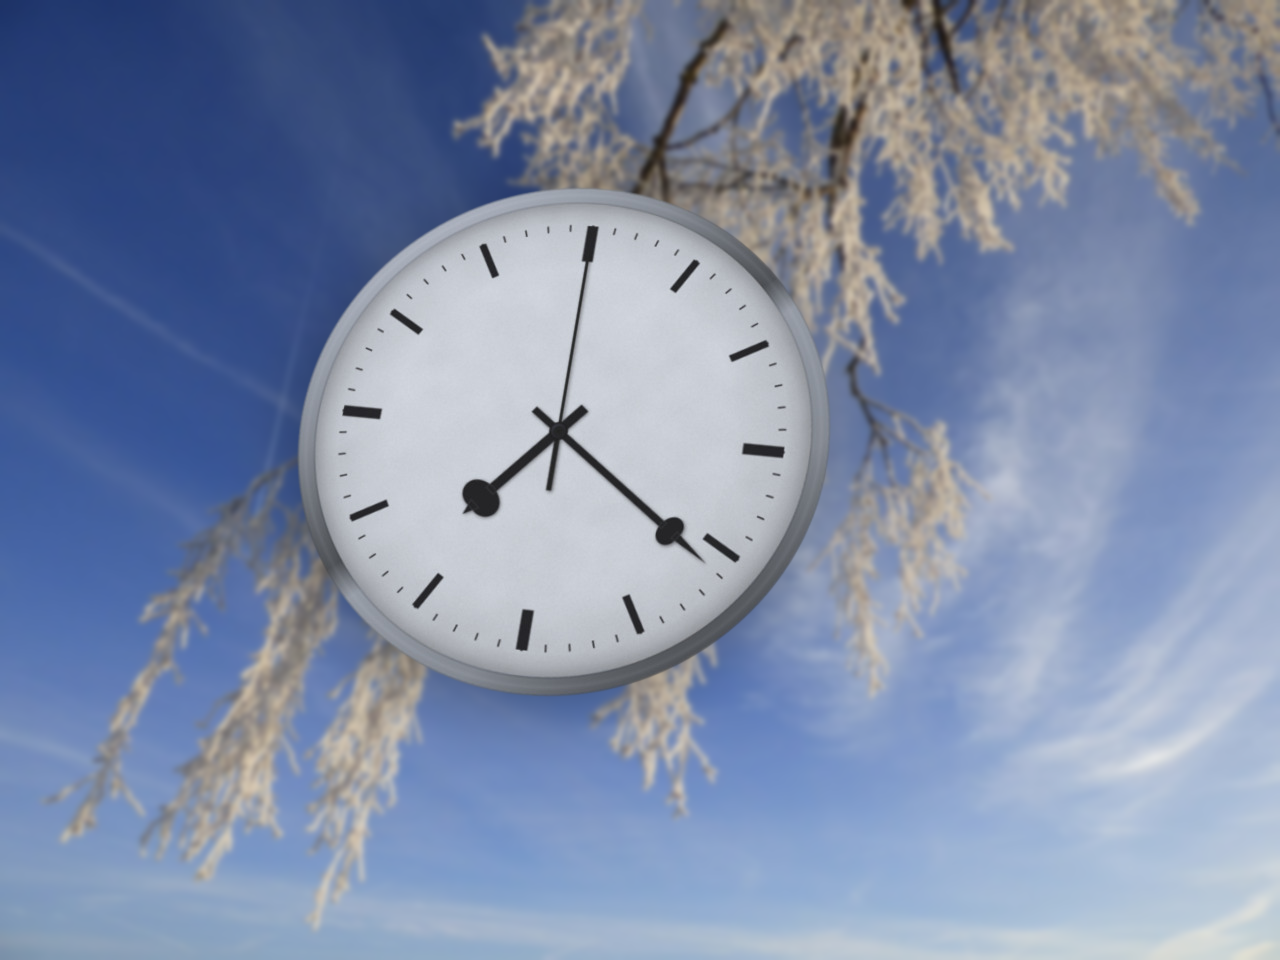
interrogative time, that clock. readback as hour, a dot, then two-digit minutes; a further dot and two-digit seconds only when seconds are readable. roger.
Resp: 7.21.00
